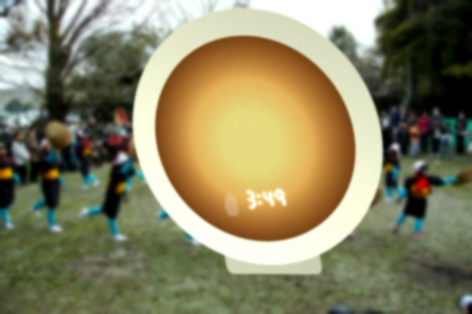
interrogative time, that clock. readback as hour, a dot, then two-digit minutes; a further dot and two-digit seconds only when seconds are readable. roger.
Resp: 3.49
